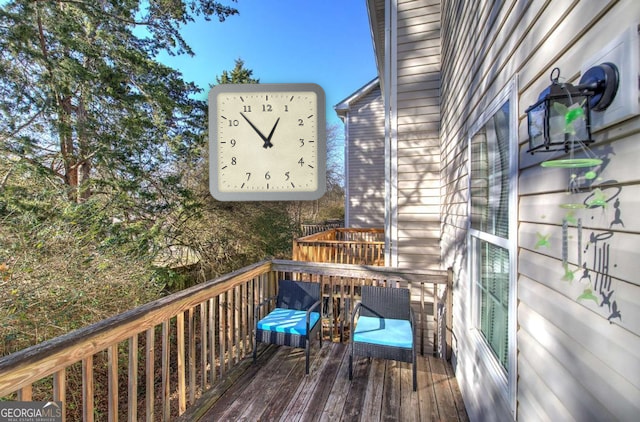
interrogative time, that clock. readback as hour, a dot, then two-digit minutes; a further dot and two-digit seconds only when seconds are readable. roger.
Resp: 12.53
